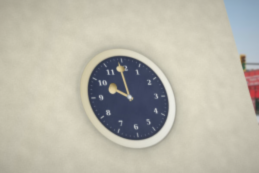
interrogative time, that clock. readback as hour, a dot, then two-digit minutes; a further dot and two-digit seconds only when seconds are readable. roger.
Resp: 9.59
